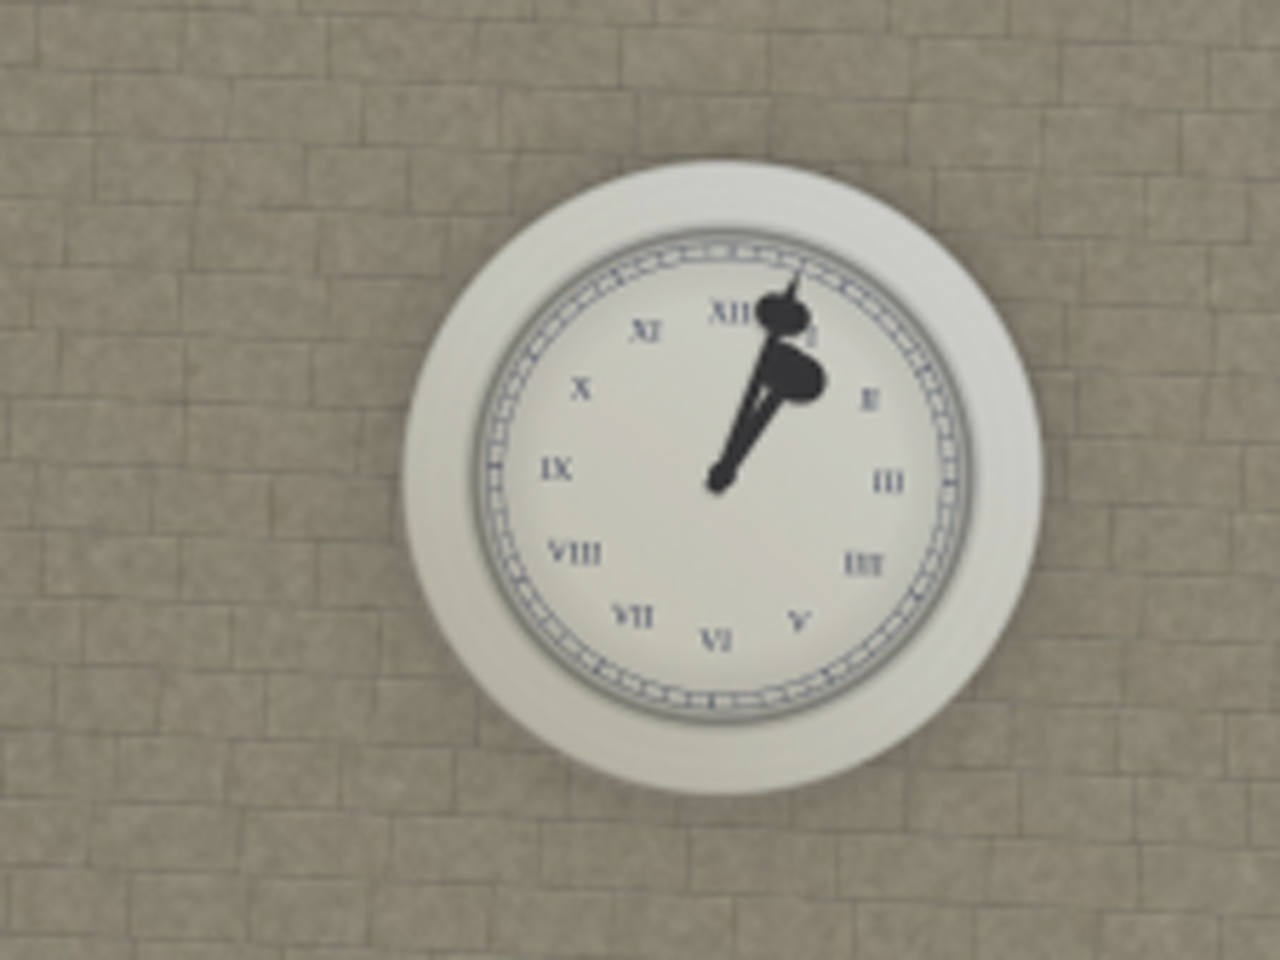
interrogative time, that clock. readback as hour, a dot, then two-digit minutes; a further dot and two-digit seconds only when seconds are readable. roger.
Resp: 1.03
